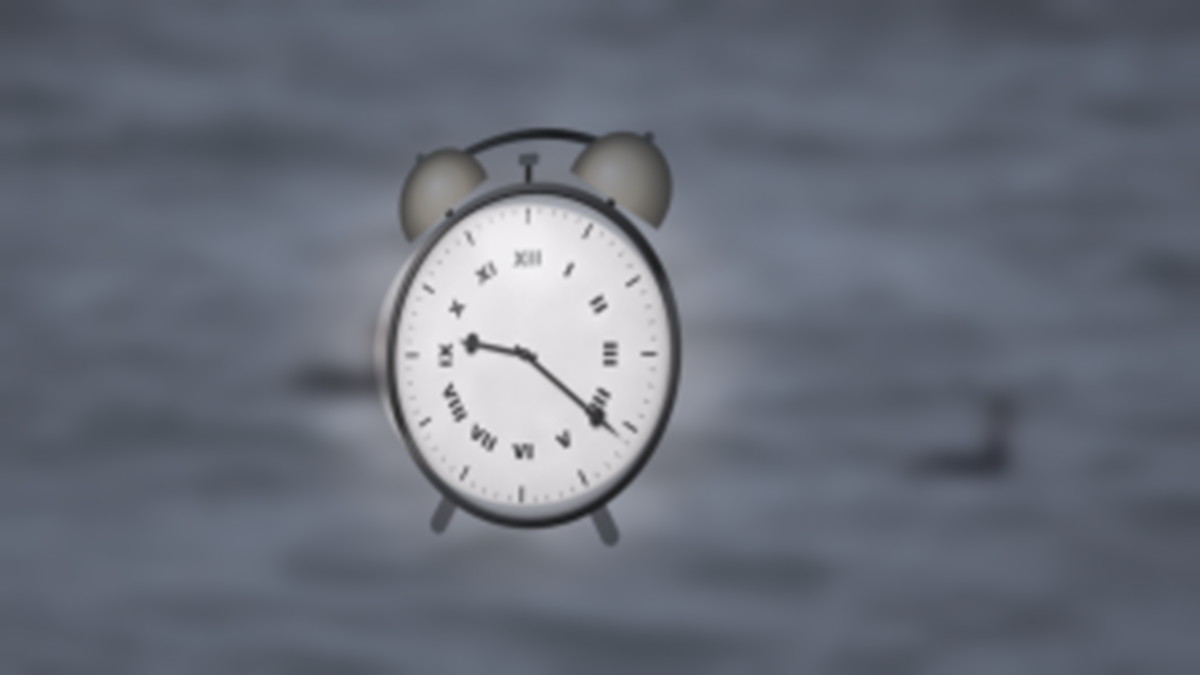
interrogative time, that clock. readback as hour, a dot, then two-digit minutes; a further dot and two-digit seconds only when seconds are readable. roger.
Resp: 9.21
